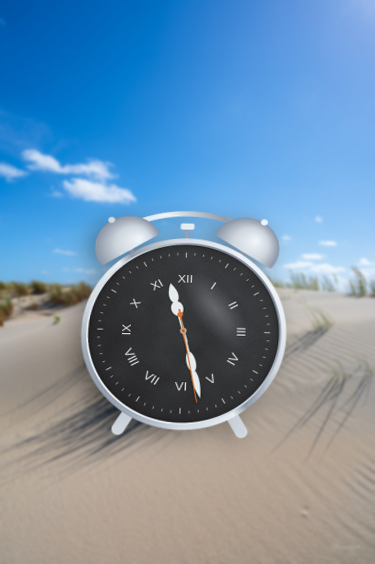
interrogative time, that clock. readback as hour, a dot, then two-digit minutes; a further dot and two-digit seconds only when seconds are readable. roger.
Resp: 11.27.28
